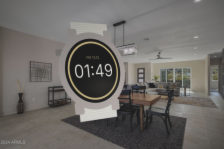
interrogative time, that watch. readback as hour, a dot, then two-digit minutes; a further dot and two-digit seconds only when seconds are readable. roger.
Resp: 1.49
